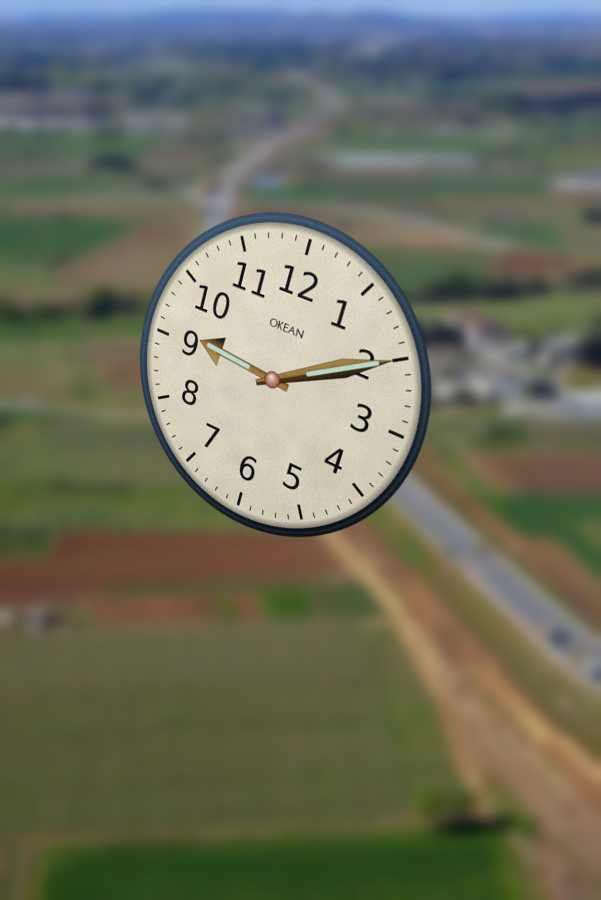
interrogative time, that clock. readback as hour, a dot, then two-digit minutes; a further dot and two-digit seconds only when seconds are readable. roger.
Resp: 9.10
